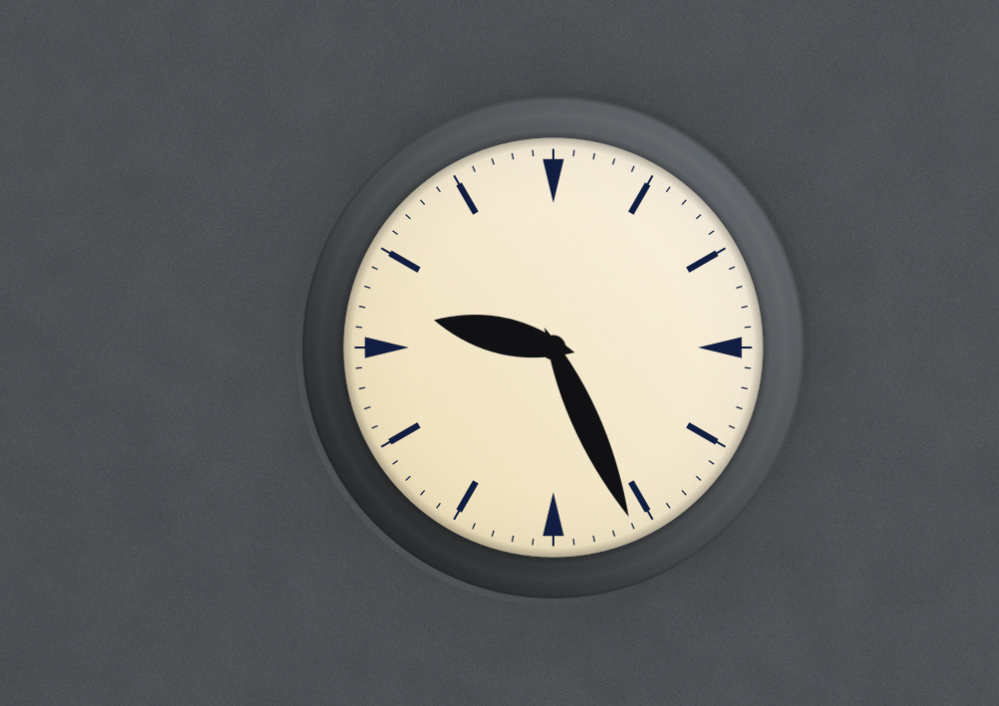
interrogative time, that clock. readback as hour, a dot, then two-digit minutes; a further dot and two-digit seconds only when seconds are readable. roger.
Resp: 9.26
